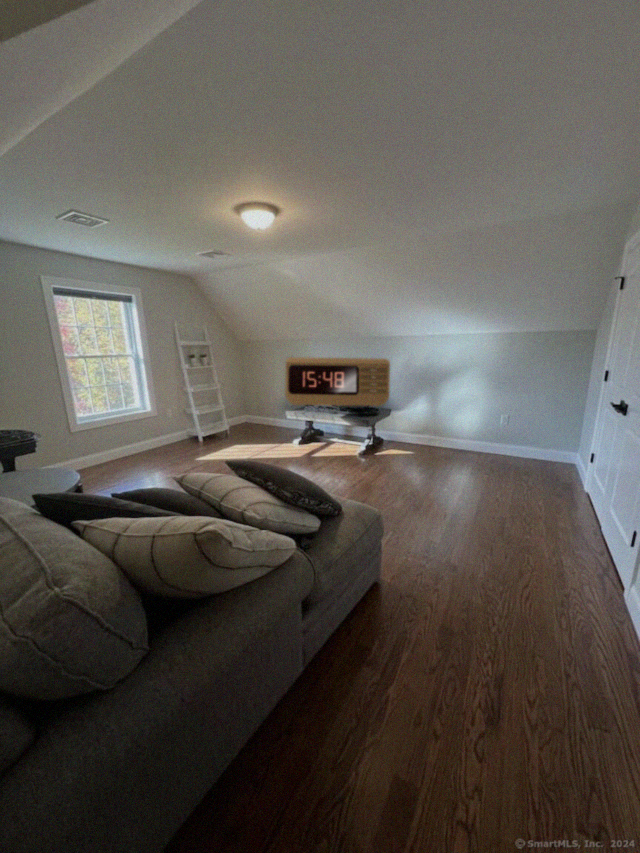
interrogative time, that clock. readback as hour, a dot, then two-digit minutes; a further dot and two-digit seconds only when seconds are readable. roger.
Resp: 15.48
